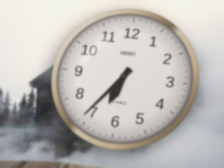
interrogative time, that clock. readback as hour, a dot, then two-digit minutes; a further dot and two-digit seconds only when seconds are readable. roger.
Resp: 6.36
